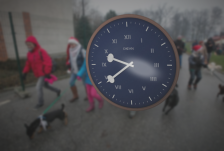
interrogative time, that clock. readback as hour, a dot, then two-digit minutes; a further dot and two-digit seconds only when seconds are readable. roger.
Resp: 9.39
